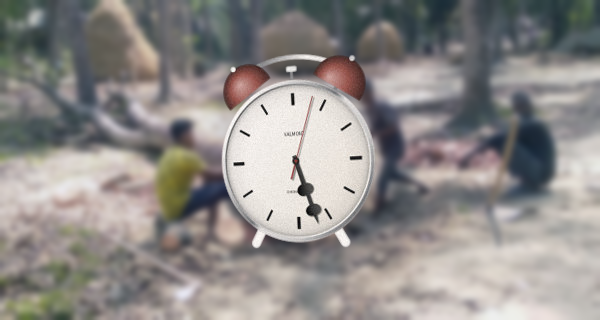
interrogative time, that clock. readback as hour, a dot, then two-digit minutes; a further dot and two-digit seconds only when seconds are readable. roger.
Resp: 5.27.03
